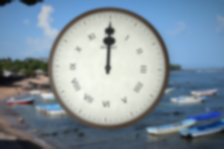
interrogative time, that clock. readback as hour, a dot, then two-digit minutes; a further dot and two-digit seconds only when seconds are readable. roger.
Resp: 12.00
